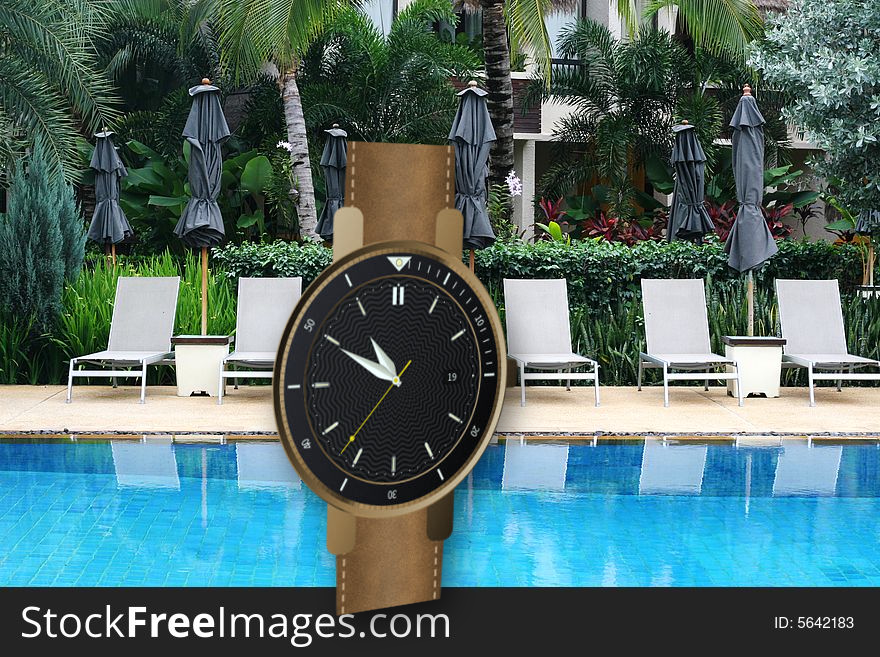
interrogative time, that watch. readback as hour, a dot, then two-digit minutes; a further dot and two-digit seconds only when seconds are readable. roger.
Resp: 10.49.37
